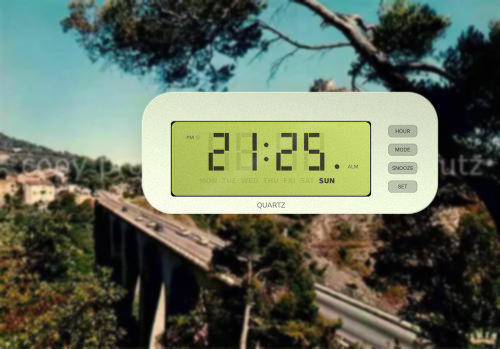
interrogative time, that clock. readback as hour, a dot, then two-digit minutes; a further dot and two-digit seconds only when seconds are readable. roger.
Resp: 21.25
